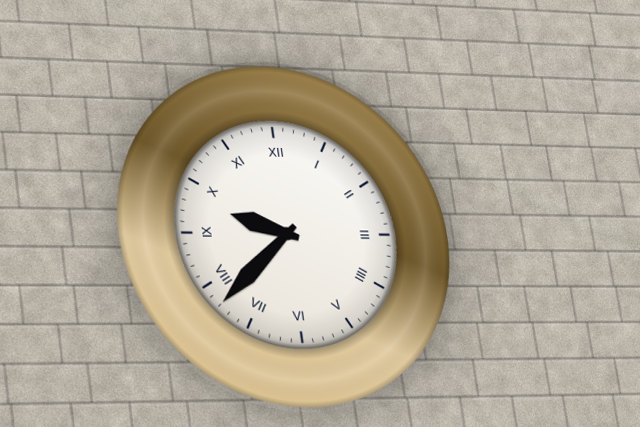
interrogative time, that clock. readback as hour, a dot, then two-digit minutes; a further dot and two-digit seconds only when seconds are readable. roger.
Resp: 9.38
